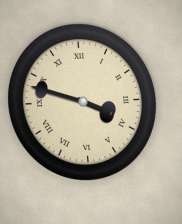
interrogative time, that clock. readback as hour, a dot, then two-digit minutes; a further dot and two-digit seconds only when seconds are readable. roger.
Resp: 3.48
